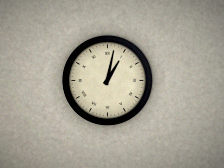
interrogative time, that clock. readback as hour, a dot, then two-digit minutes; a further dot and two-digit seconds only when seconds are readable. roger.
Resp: 1.02
